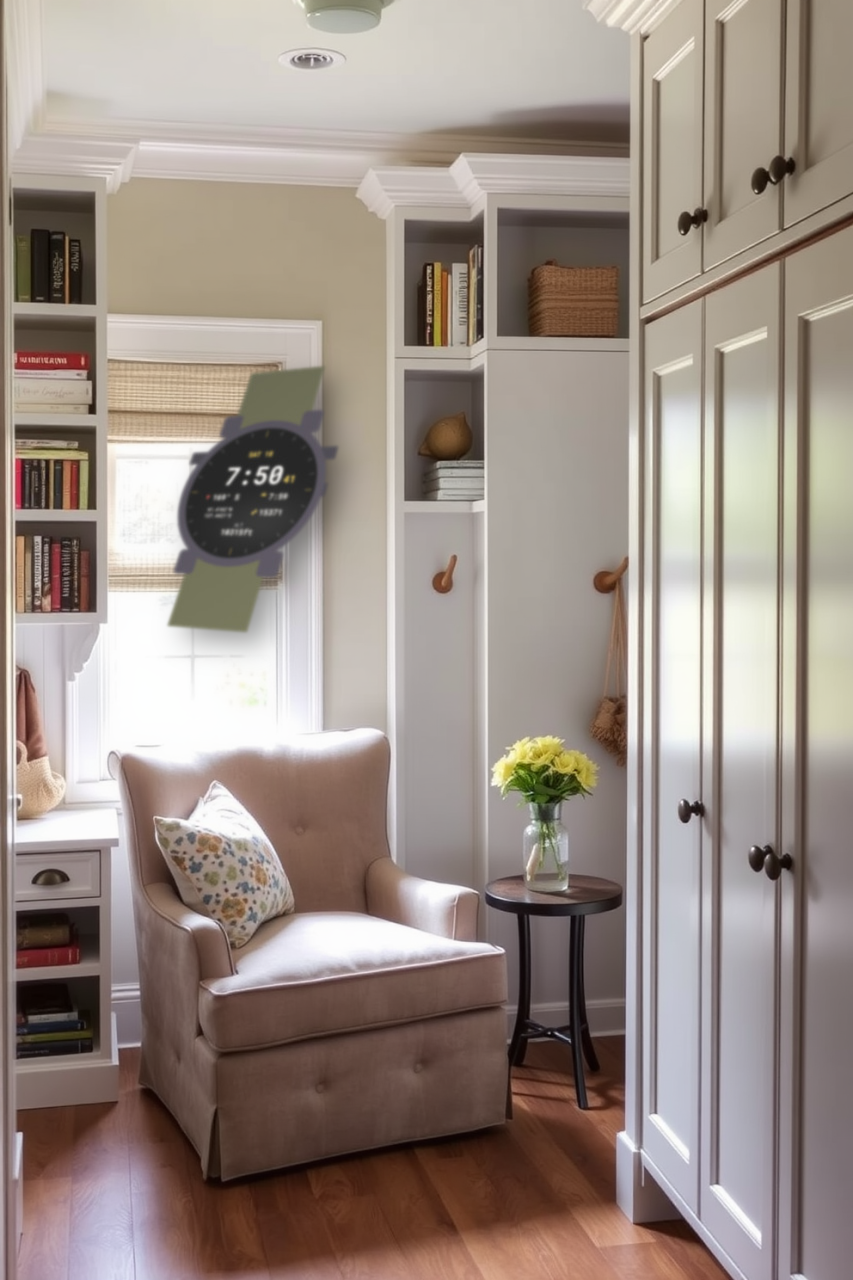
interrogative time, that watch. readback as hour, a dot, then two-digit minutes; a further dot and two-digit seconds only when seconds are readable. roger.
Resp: 7.50
